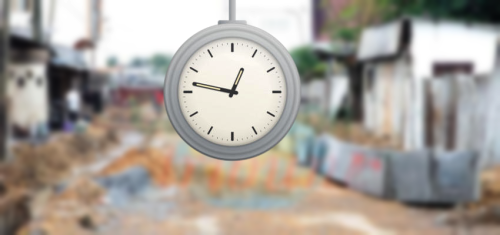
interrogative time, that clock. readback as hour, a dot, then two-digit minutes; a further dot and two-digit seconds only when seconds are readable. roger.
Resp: 12.47
